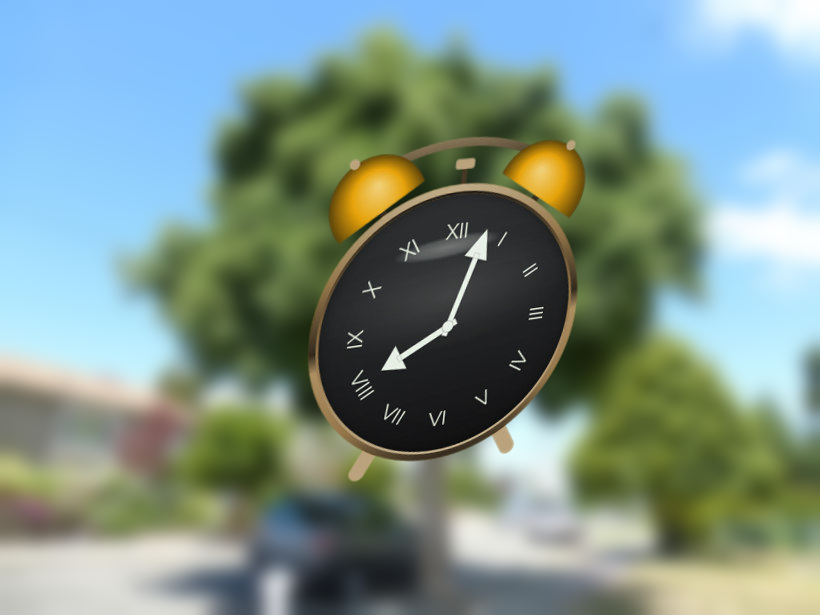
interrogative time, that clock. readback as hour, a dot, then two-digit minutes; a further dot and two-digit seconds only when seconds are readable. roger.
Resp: 8.03
